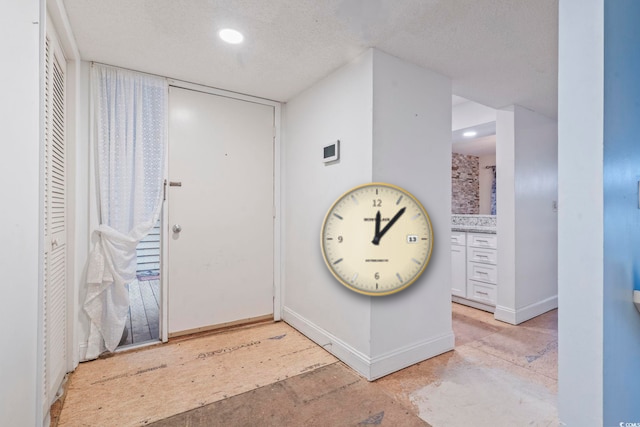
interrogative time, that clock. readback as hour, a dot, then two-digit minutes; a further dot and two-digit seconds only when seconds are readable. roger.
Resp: 12.07
